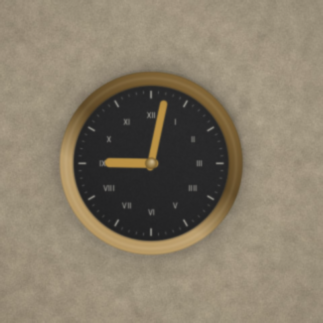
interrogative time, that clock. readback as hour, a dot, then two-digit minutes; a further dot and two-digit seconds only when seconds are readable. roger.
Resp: 9.02
